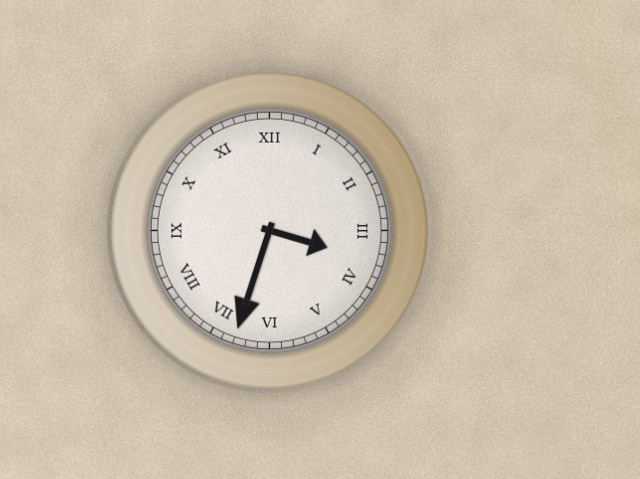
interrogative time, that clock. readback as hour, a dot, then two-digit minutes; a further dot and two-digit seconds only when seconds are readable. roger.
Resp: 3.33
